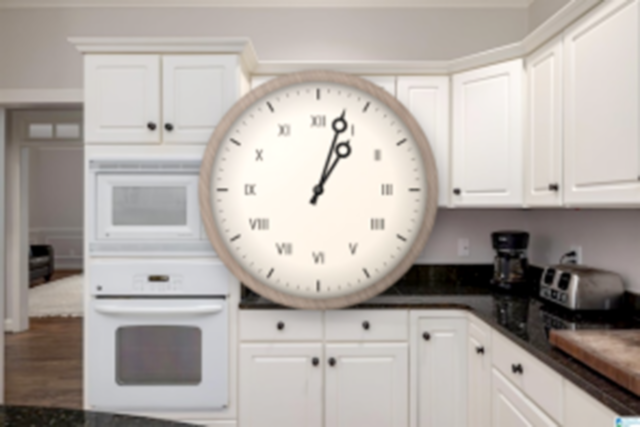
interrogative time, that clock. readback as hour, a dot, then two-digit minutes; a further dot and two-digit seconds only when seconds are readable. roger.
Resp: 1.03
